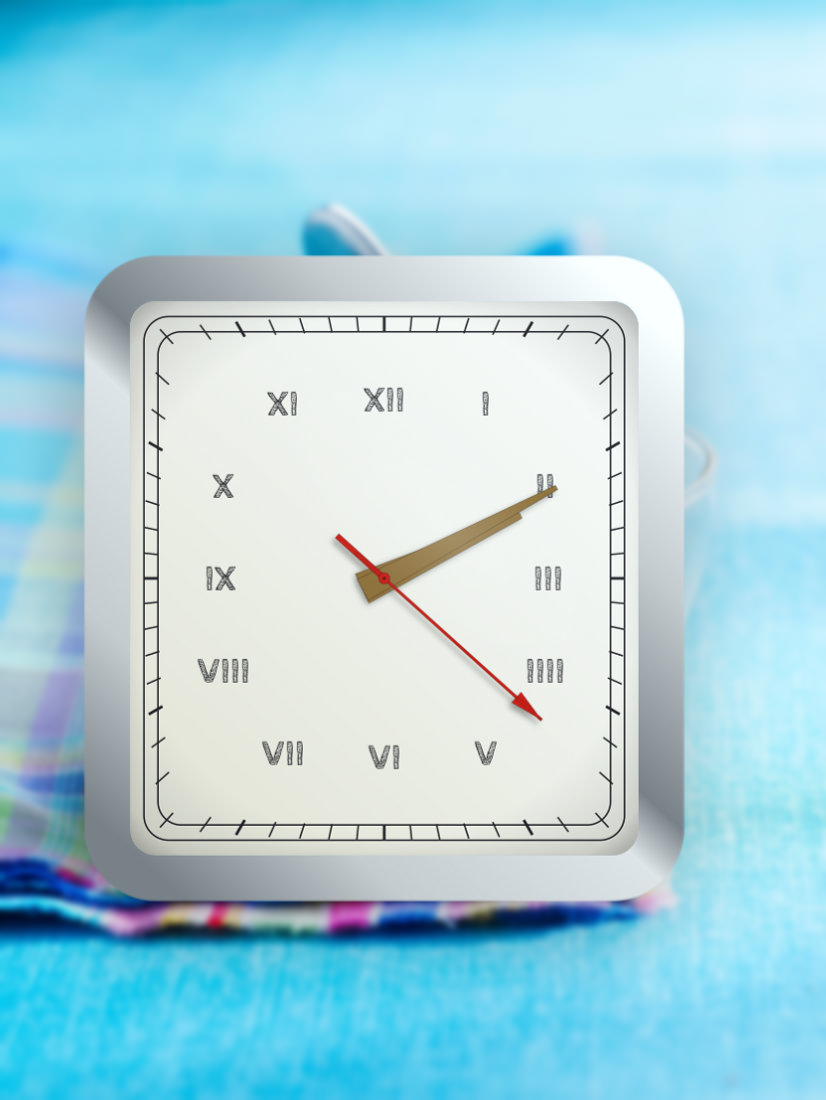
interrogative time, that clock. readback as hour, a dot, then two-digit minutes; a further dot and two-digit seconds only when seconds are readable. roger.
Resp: 2.10.22
